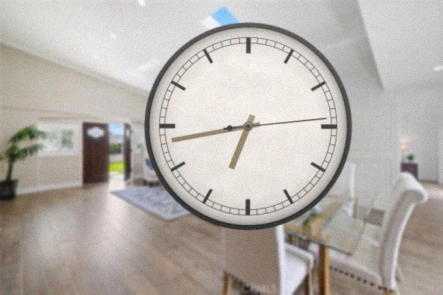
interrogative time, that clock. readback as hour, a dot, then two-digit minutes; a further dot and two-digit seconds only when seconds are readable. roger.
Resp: 6.43.14
